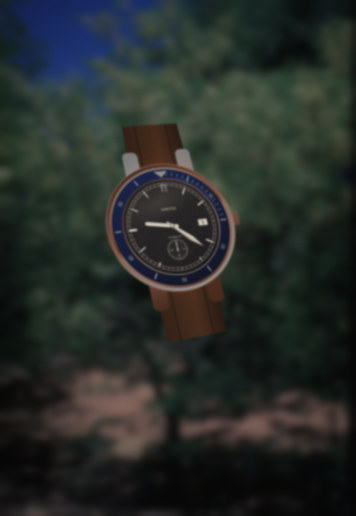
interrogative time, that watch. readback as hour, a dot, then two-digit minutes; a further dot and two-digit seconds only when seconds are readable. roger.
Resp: 9.22
